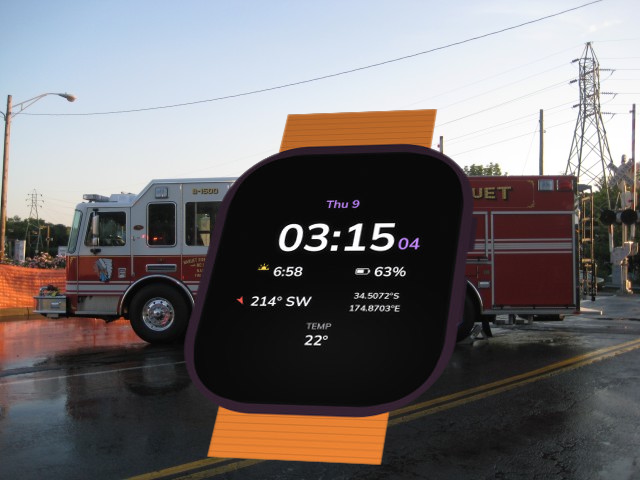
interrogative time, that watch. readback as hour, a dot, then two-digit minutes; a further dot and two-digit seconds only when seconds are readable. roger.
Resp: 3.15.04
